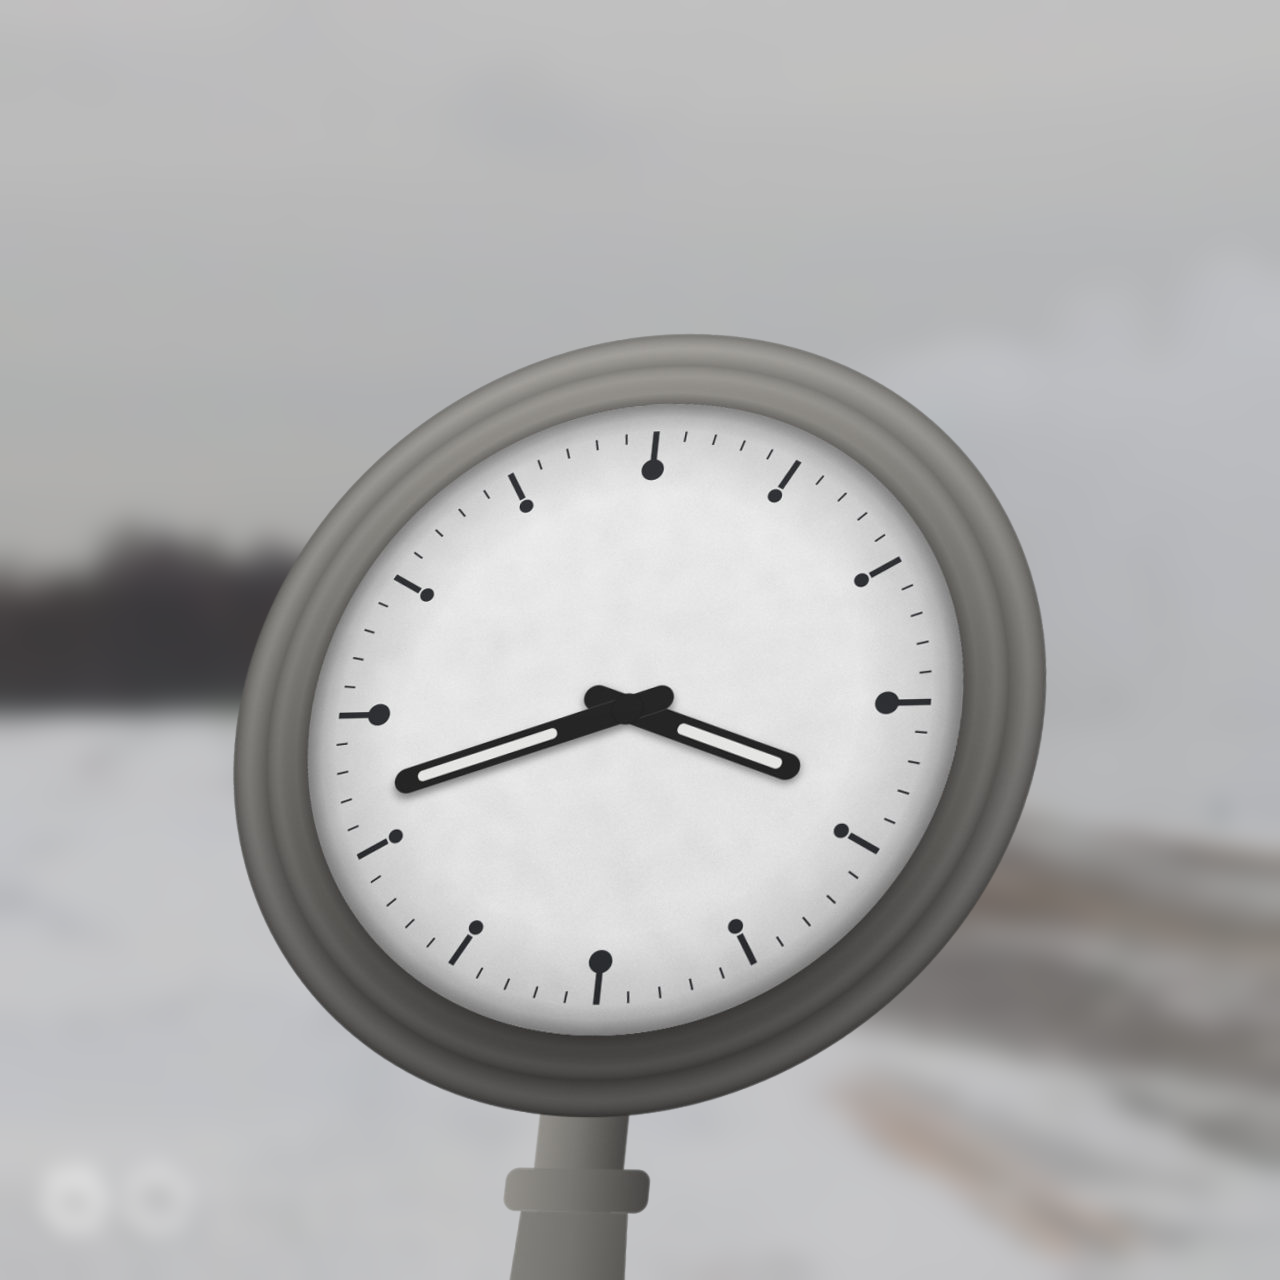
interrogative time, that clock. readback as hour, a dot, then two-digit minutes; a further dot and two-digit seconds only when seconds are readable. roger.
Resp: 3.42
